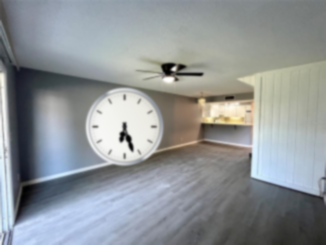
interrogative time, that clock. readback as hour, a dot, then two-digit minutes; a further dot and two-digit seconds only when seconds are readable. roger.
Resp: 6.27
